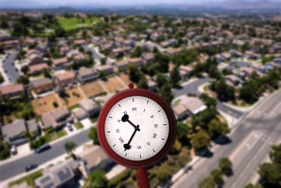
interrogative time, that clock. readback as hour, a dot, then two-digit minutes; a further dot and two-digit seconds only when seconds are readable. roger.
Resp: 10.36
